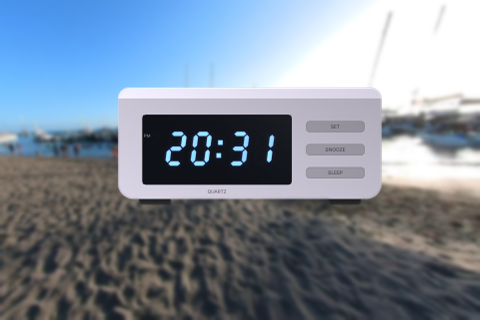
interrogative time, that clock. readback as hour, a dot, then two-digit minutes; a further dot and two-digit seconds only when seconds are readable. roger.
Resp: 20.31
